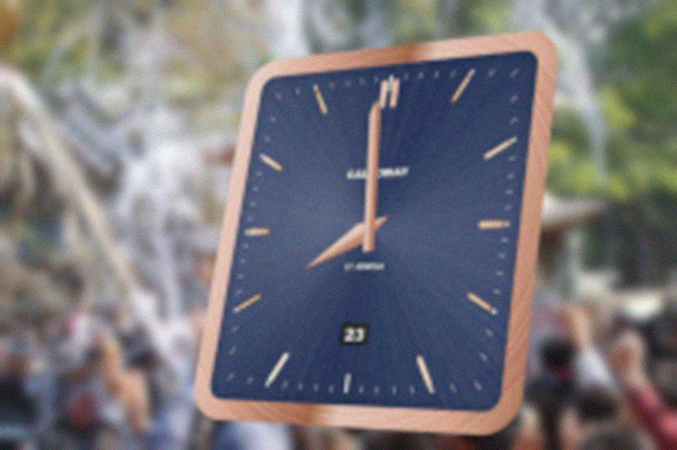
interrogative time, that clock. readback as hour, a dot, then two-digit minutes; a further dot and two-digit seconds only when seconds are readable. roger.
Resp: 7.59
